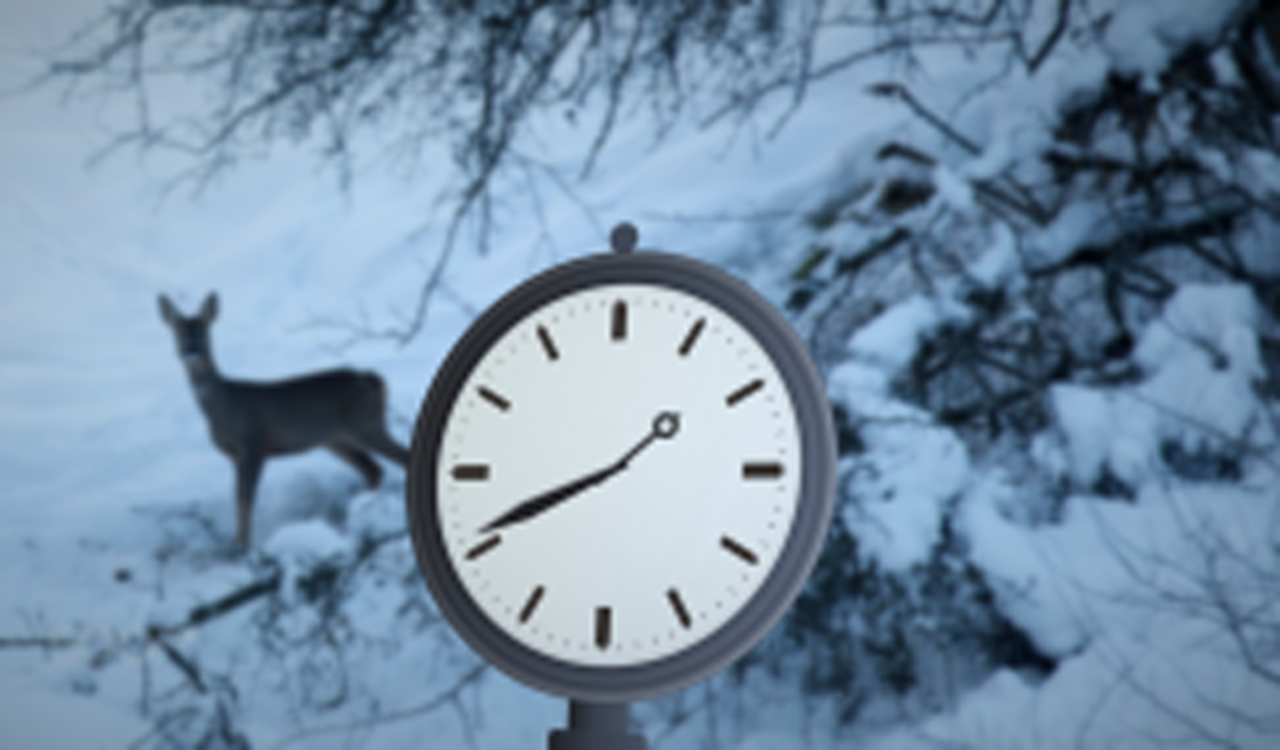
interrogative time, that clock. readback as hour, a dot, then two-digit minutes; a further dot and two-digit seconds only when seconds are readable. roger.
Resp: 1.41
